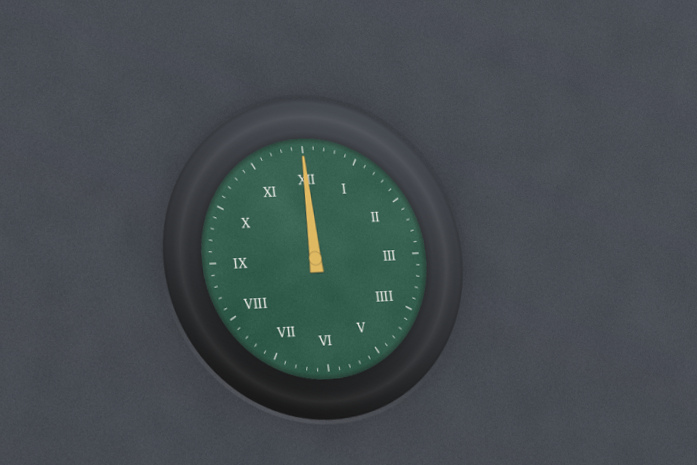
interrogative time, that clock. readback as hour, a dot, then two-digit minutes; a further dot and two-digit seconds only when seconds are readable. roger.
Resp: 12.00
